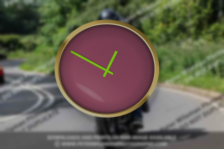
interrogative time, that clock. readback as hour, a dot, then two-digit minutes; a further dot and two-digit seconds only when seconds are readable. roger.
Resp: 12.50
